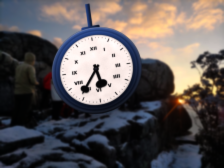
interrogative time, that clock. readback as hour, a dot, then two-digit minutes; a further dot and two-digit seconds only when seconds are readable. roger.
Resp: 5.36
